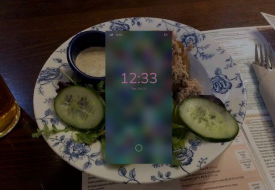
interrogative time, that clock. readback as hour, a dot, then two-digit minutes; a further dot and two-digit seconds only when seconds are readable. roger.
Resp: 12.33
